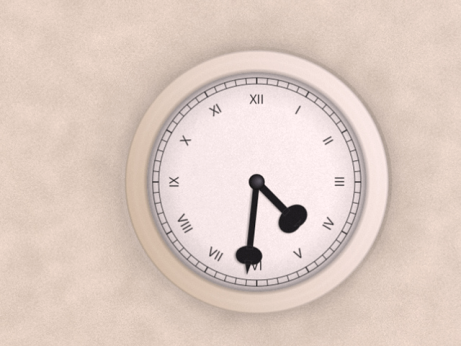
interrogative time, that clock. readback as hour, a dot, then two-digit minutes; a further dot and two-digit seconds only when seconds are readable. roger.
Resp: 4.31
